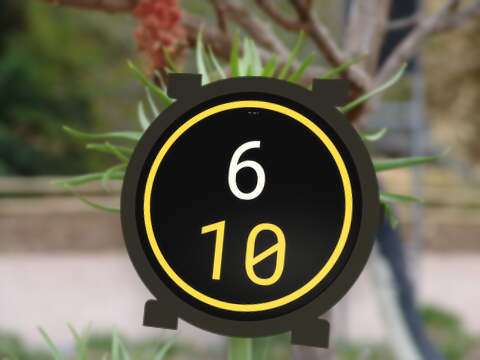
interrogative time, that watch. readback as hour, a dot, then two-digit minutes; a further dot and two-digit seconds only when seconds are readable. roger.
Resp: 6.10
